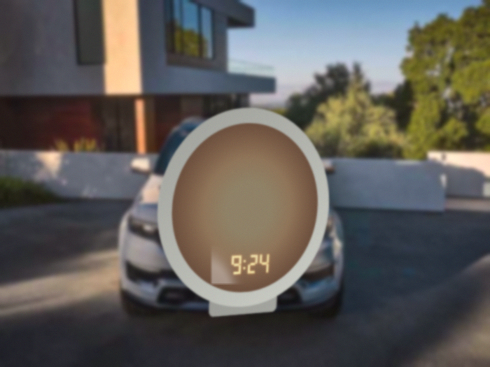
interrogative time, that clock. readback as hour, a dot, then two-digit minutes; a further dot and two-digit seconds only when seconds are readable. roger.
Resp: 9.24
